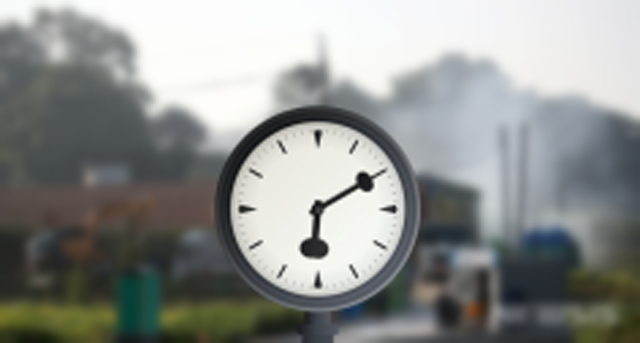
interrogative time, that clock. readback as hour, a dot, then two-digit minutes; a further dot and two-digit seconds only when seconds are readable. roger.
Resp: 6.10
